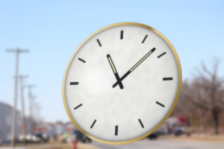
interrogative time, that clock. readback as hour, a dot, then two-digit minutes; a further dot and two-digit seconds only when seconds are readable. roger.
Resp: 11.08
